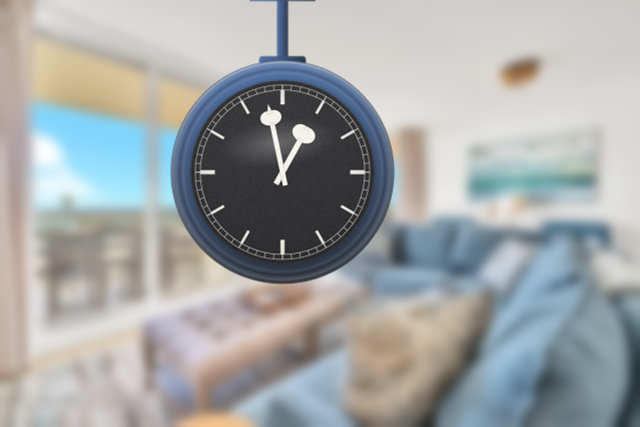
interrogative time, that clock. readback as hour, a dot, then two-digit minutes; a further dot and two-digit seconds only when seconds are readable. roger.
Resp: 12.58
